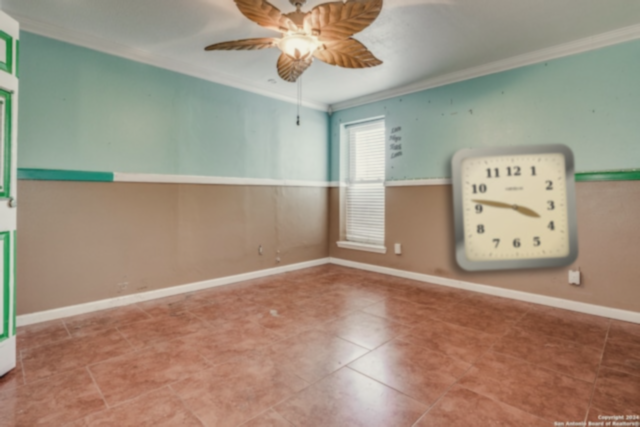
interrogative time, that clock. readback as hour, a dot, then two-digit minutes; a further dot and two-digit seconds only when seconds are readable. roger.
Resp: 3.47
